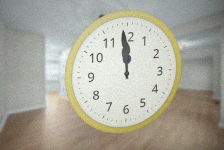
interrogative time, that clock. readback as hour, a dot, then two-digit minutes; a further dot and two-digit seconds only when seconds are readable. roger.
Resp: 11.59
